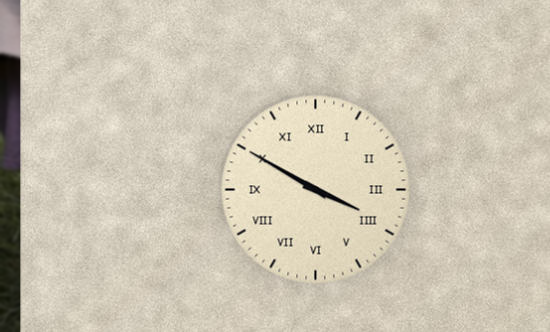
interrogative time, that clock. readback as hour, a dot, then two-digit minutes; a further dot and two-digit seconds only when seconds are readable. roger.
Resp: 3.50
